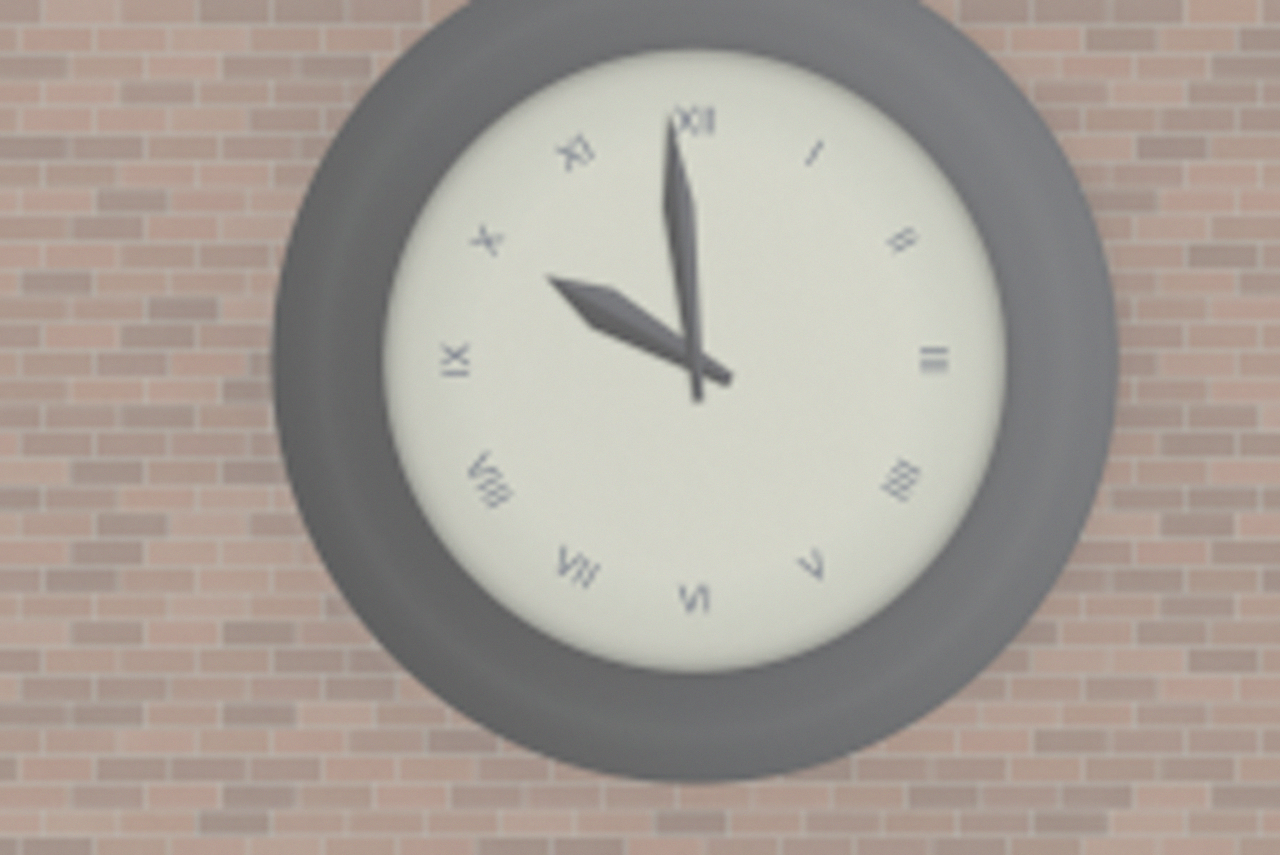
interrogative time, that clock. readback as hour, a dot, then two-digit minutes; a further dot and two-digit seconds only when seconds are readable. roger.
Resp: 9.59
